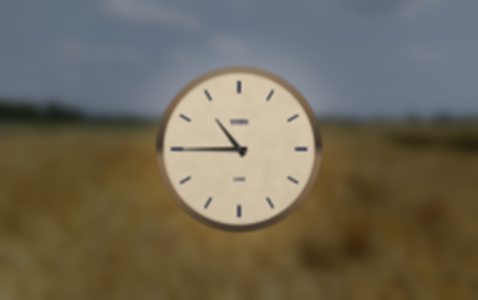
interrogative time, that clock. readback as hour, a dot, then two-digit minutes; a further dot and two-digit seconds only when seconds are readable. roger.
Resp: 10.45
